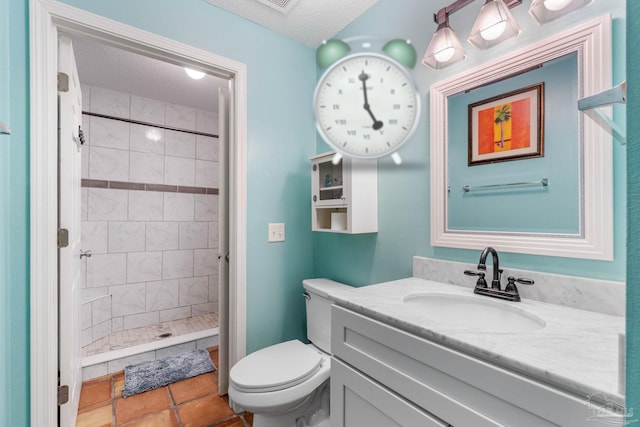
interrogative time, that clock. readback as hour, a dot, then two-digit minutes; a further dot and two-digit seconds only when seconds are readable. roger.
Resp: 4.59
